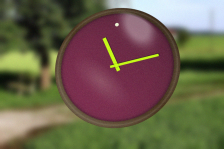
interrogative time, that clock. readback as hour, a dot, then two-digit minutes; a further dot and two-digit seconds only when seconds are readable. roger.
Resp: 11.13
